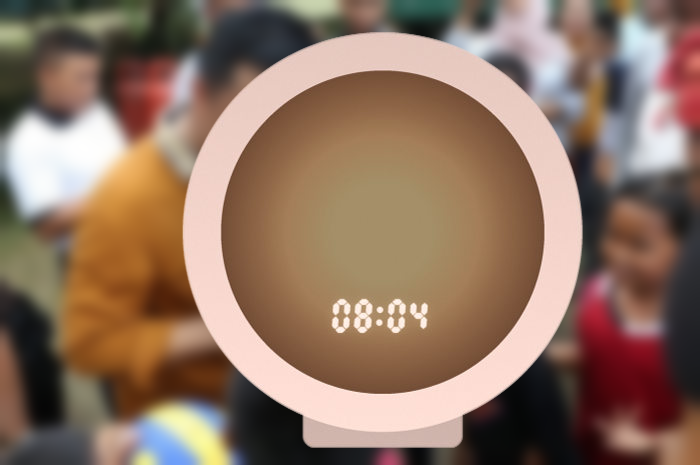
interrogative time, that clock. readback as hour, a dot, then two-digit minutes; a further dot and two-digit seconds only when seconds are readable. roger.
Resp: 8.04
